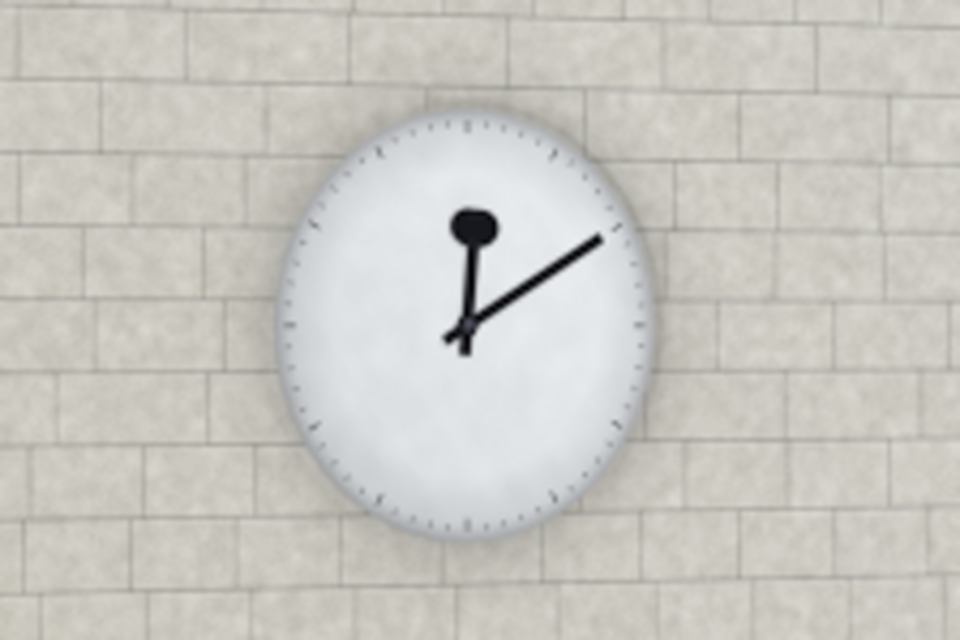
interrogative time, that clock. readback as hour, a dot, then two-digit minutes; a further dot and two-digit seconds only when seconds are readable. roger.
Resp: 12.10
